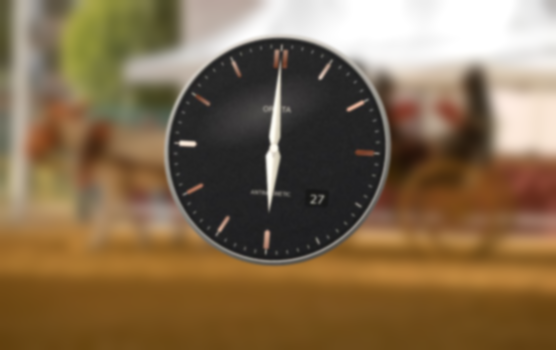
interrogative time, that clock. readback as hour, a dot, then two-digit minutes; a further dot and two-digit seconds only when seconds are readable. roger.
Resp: 6.00
